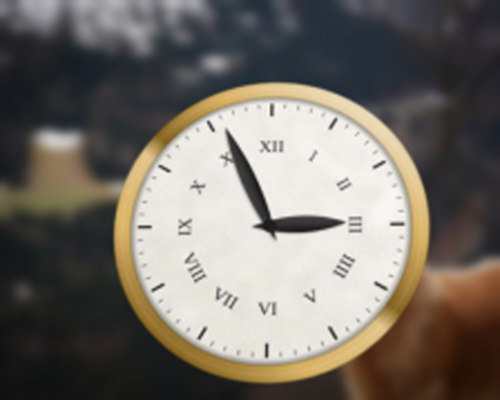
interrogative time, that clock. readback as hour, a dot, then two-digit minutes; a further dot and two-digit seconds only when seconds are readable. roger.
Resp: 2.56
